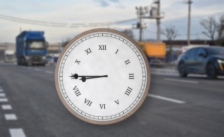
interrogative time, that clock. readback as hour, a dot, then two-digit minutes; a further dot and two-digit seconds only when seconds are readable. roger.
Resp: 8.45
